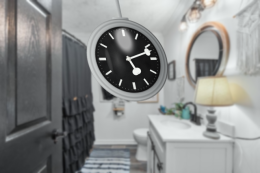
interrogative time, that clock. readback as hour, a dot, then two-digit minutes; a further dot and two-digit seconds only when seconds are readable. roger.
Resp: 5.12
